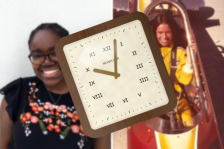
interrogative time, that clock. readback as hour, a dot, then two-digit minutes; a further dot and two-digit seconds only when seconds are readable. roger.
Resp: 10.03
